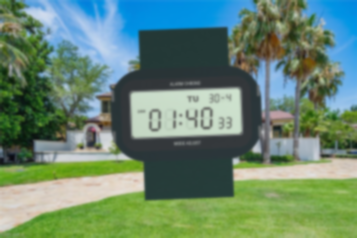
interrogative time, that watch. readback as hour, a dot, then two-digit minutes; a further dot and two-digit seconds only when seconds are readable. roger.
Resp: 1.40
